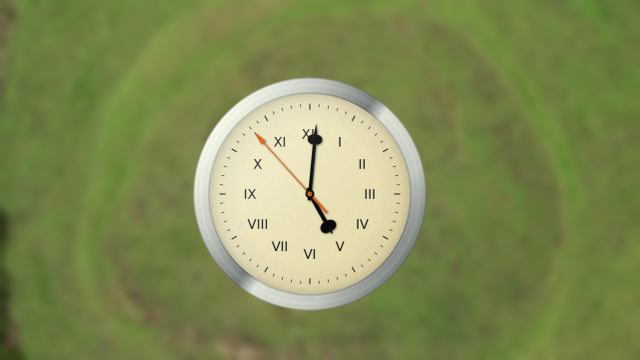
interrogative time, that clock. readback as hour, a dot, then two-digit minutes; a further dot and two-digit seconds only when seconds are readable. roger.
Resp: 5.00.53
